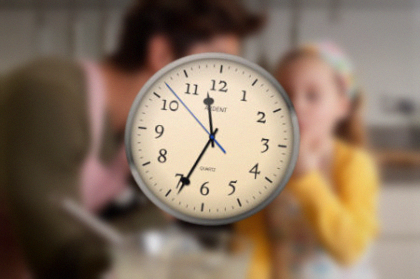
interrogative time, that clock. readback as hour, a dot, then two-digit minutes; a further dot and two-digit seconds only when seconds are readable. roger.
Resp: 11.33.52
